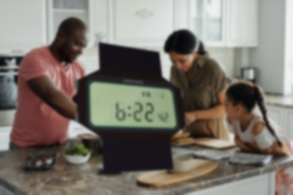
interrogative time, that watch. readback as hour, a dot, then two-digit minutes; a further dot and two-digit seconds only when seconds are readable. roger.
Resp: 6.22
